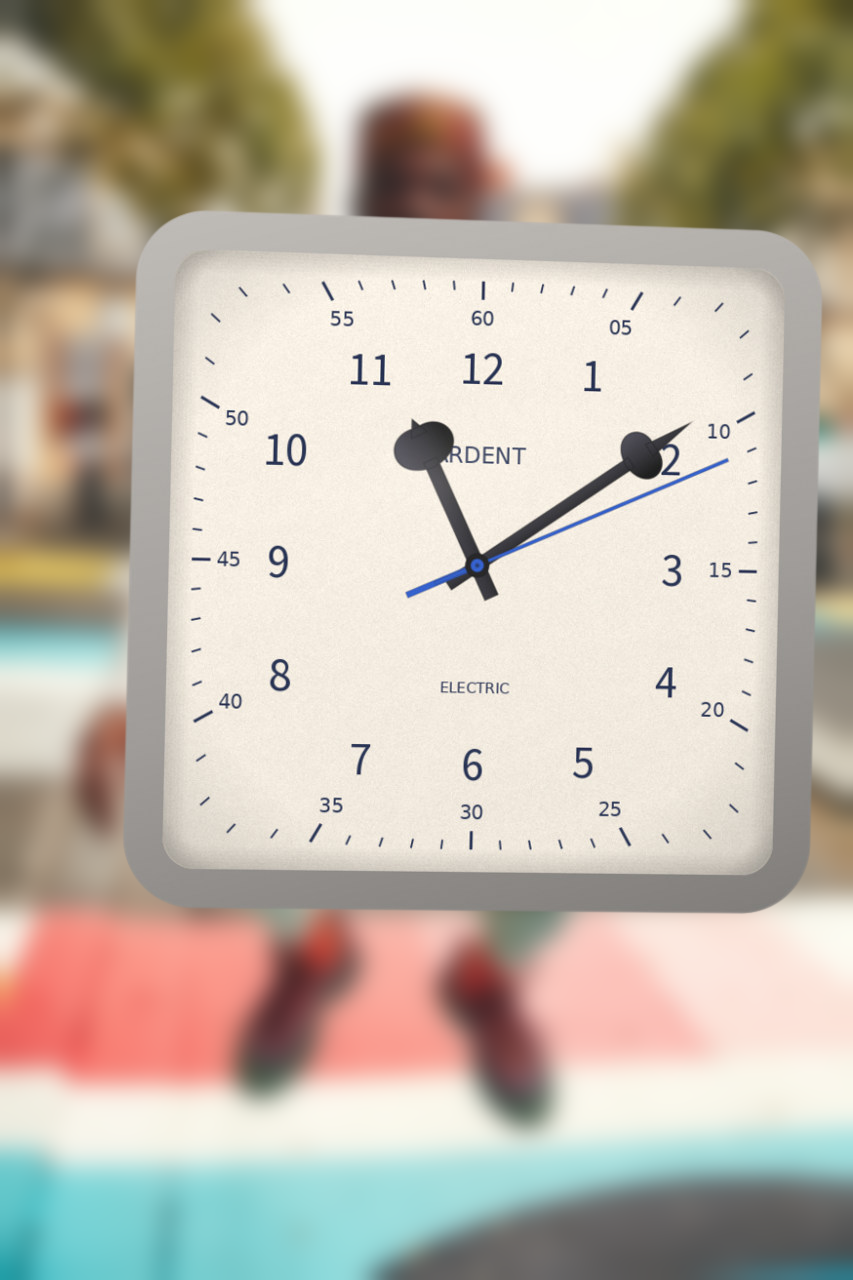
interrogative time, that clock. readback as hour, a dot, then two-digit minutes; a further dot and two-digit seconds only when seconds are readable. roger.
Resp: 11.09.11
